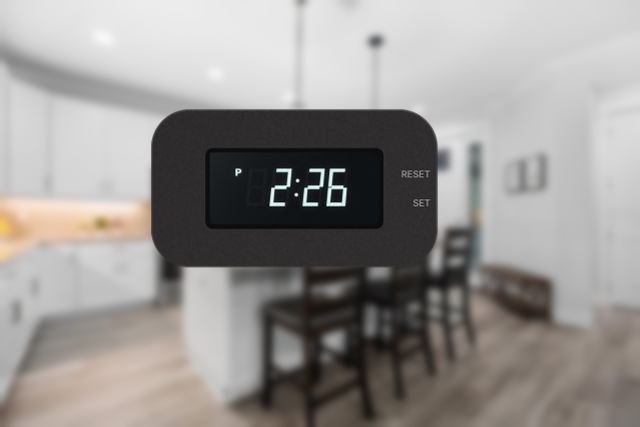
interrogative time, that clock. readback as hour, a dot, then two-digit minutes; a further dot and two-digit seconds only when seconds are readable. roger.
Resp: 2.26
